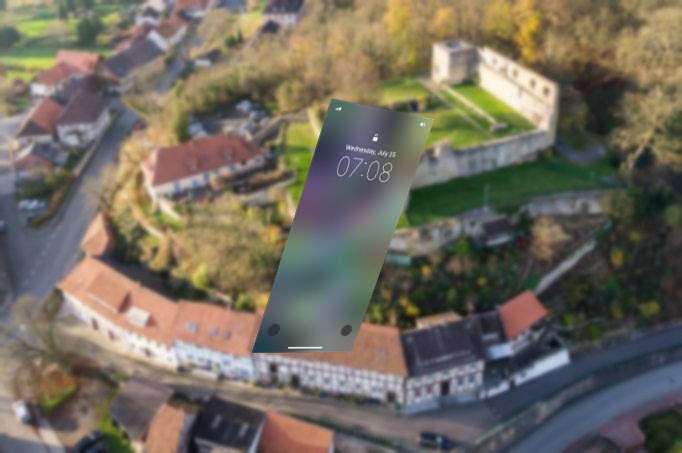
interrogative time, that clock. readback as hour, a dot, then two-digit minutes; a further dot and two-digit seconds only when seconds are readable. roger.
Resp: 7.08
